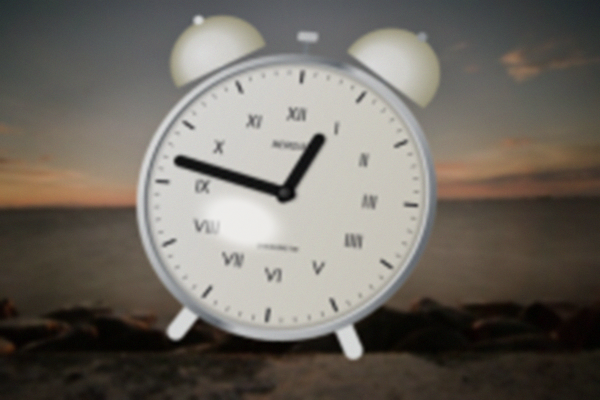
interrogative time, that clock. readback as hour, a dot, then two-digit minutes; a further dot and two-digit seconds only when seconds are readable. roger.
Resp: 12.47
